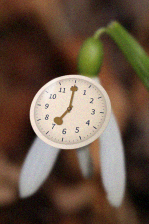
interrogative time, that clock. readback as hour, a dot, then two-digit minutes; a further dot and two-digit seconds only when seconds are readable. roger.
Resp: 7.00
